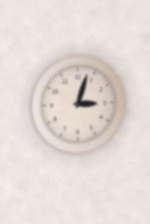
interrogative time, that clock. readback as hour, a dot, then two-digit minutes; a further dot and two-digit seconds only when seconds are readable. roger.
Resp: 3.03
